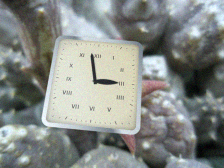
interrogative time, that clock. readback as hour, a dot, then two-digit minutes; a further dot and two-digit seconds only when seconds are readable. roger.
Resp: 2.58
